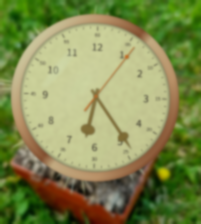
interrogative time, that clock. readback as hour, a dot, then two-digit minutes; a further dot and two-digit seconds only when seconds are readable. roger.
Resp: 6.24.06
